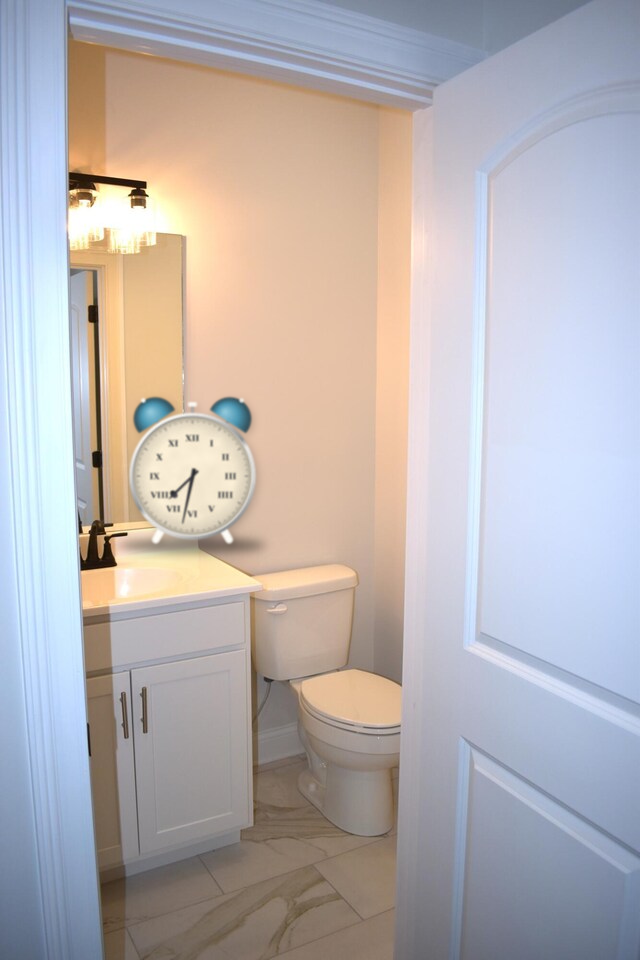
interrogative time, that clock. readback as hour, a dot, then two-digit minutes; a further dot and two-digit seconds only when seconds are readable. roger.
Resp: 7.32
